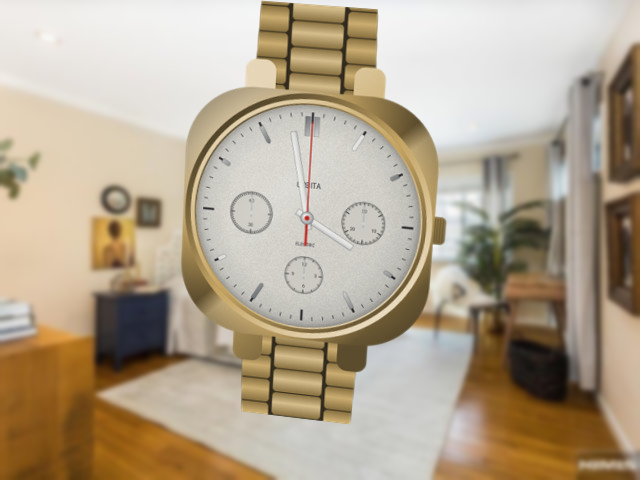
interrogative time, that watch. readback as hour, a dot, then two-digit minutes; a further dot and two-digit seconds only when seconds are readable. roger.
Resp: 3.58
